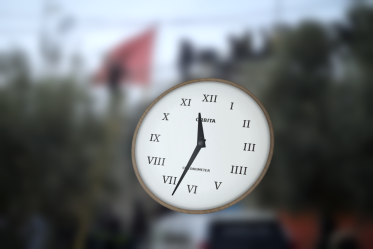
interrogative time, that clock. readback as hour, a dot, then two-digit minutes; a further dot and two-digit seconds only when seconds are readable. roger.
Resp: 11.33
